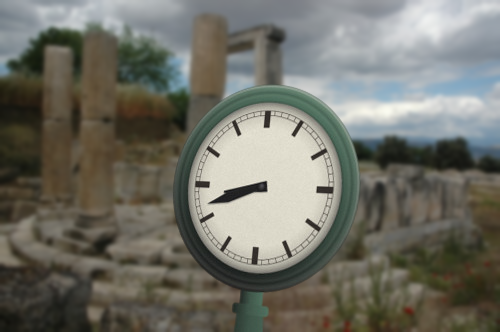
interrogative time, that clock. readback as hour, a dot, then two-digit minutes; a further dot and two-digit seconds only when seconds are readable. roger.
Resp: 8.42
